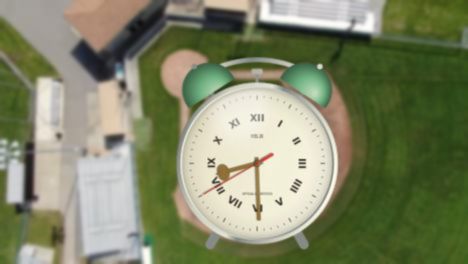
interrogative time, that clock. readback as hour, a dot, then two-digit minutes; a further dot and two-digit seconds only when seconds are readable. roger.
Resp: 8.29.40
